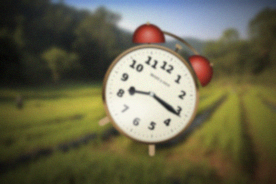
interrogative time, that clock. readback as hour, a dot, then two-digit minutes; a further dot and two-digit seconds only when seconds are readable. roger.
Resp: 8.16
